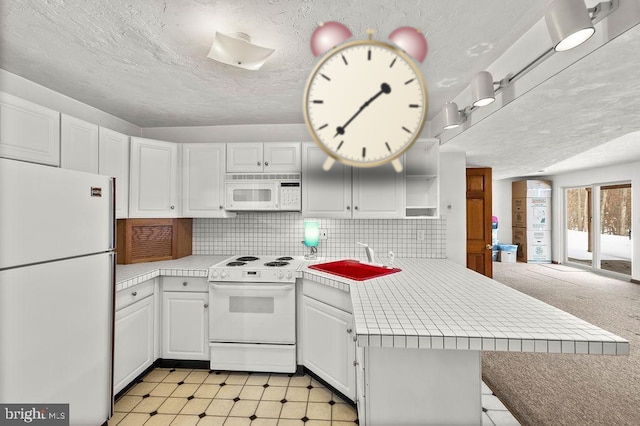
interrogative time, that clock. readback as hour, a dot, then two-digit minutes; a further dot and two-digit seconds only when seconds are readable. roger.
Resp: 1.37
